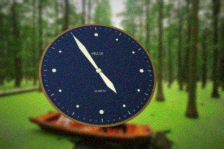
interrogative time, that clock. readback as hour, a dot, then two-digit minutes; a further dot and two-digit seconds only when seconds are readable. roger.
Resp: 4.55
